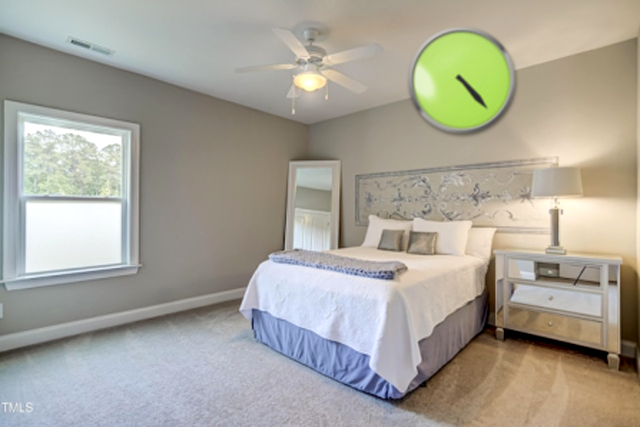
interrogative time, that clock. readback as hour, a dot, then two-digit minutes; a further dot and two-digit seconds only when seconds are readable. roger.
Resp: 4.23
